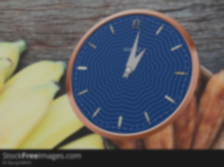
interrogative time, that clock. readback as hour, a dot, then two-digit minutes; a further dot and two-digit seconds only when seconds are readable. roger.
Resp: 1.01
